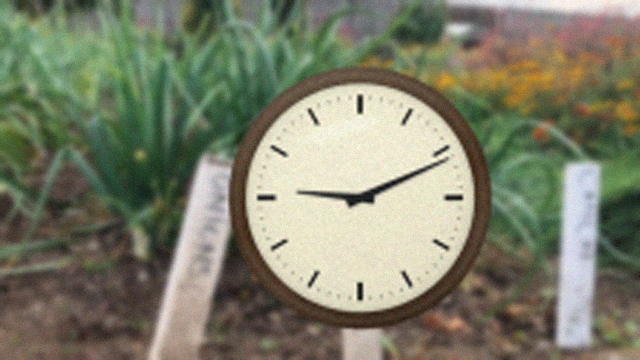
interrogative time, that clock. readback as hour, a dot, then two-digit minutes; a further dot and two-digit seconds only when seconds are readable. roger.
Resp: 9.11
